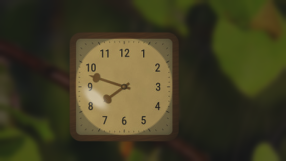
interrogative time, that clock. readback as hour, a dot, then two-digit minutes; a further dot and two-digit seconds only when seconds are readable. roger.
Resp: 7.48
